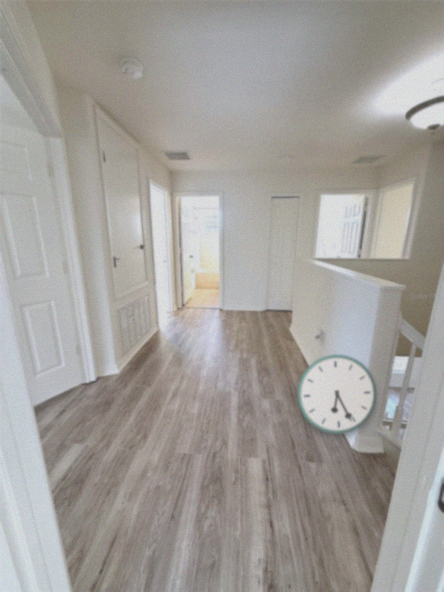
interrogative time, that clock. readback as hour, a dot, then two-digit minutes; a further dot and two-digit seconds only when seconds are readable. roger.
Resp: 6.26
